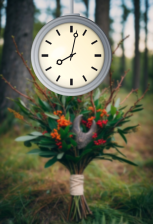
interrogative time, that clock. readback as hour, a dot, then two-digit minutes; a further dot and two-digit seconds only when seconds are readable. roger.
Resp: 8.02
